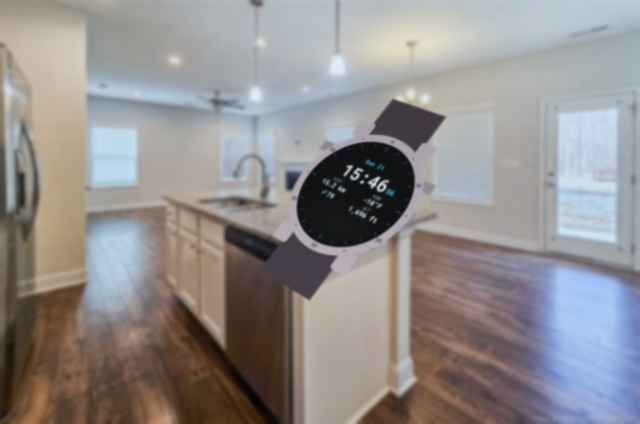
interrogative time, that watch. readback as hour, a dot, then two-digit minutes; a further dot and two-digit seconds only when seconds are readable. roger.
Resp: 15.46
